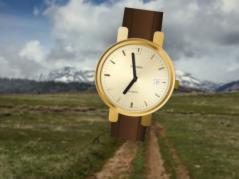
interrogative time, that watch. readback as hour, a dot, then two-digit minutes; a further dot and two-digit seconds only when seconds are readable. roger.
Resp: 6.58
